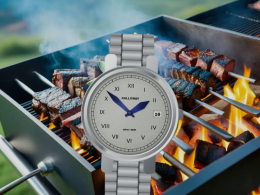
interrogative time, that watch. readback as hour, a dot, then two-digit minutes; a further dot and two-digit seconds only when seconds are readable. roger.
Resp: 1.52
